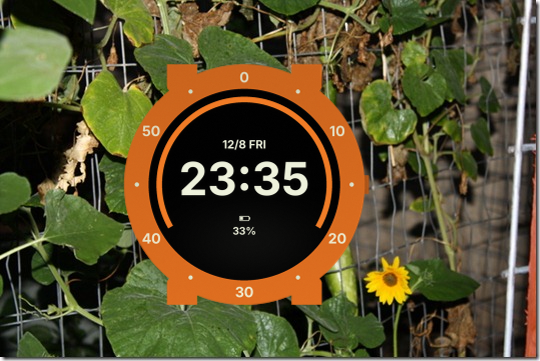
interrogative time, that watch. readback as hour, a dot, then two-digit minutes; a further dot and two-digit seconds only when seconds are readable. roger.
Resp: 23.35
